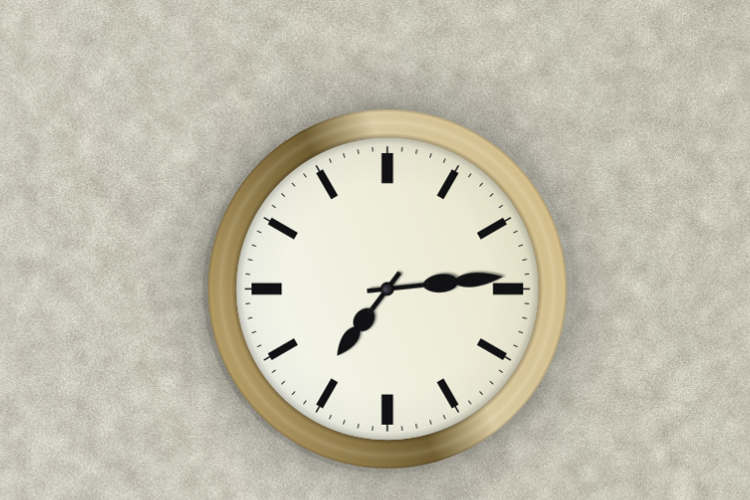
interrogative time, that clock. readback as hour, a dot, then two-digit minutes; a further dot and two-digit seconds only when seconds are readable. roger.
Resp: 7.14
